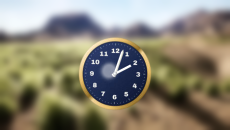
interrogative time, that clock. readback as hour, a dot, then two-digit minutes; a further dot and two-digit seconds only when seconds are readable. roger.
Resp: 2.03
